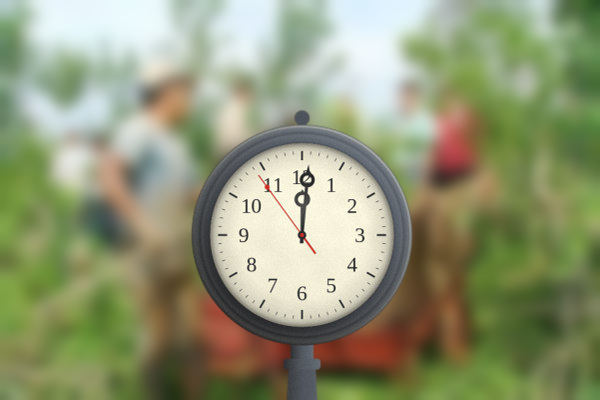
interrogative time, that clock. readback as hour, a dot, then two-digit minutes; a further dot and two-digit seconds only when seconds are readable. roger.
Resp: 12.00.54
